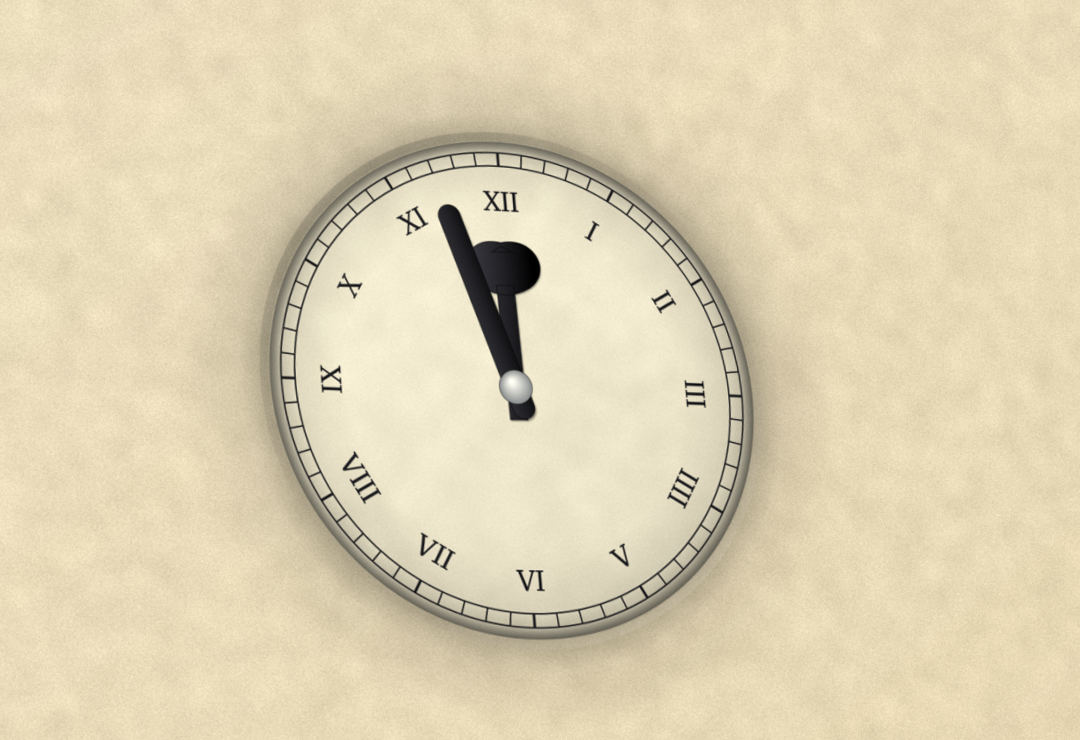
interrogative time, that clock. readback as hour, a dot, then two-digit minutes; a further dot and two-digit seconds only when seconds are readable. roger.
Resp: 11.57
